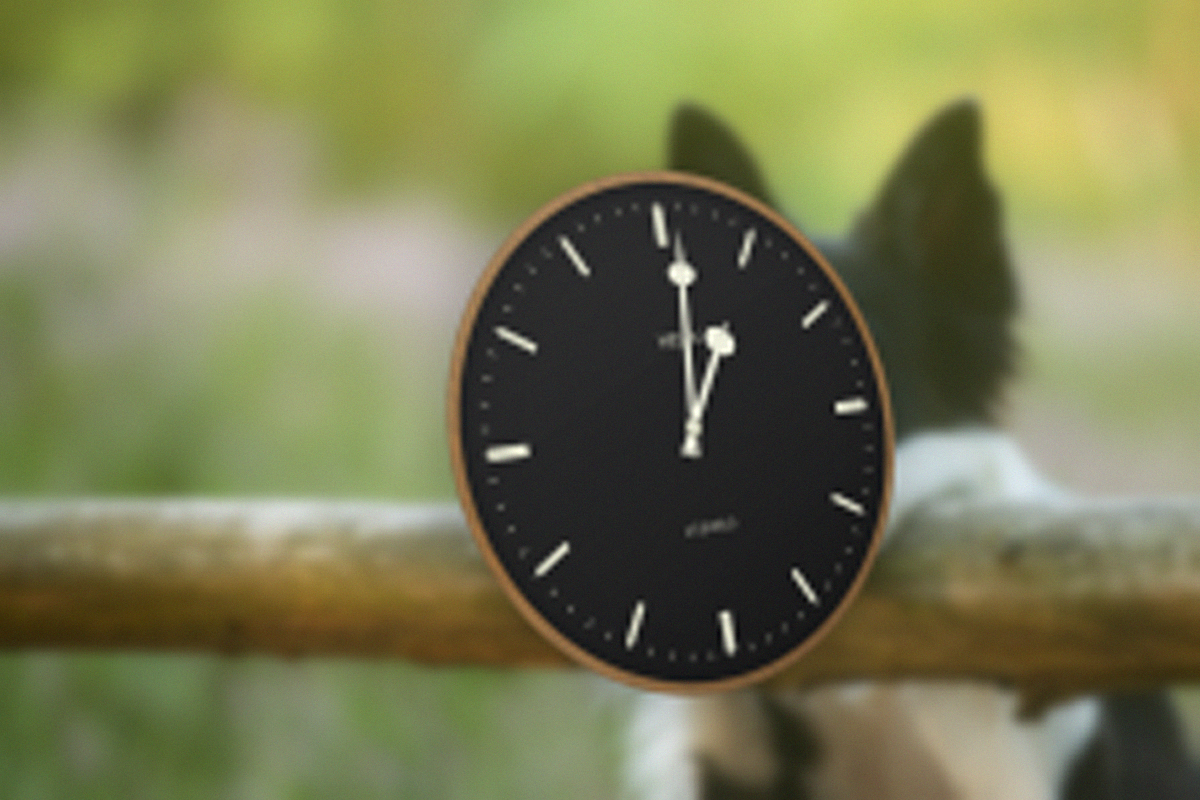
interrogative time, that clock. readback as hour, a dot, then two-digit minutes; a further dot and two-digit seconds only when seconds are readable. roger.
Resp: 1.01
